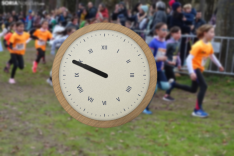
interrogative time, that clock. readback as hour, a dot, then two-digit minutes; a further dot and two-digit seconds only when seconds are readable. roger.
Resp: 9.49
